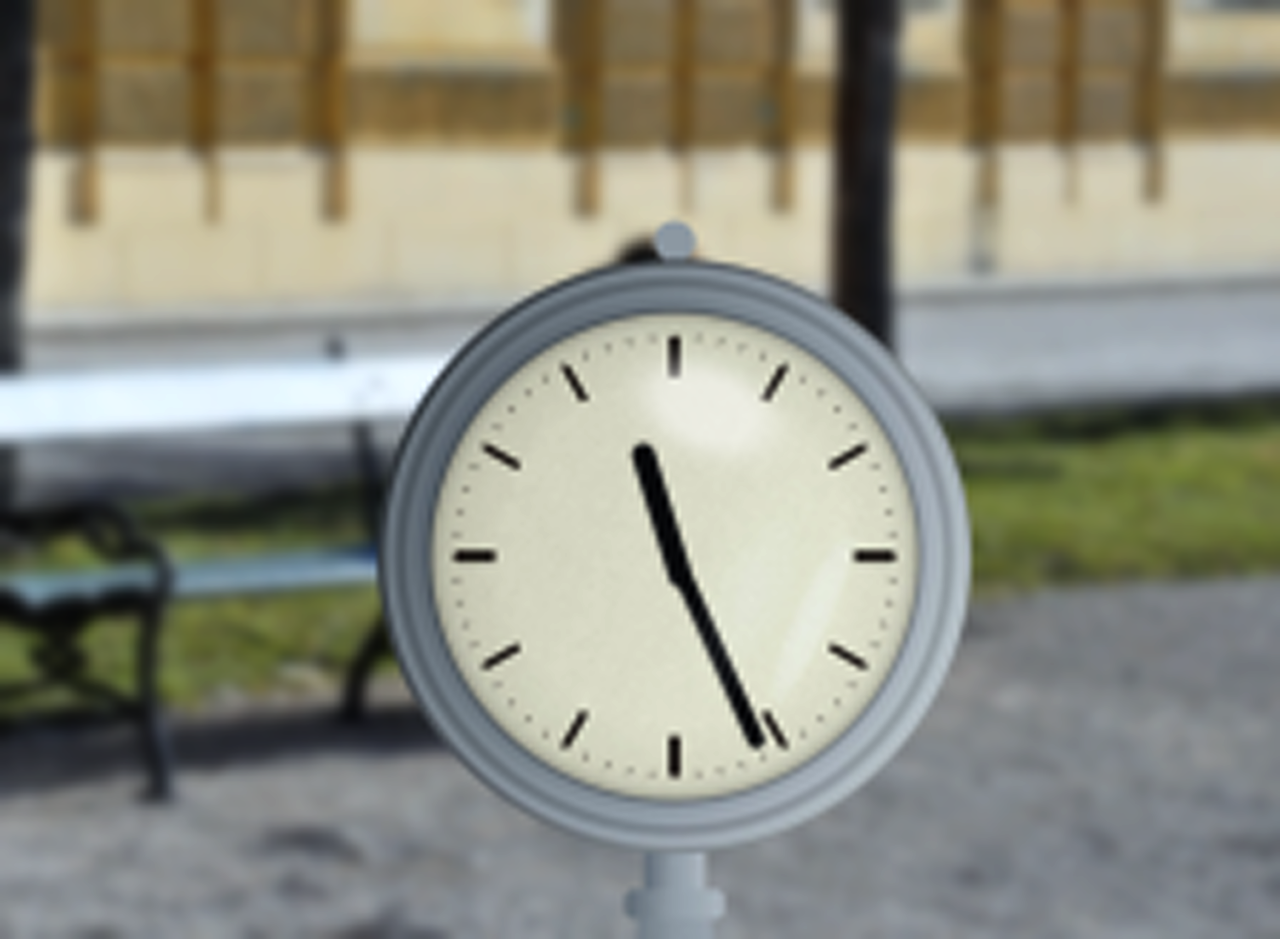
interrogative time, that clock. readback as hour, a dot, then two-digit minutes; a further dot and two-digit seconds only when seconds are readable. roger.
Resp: 11.26
